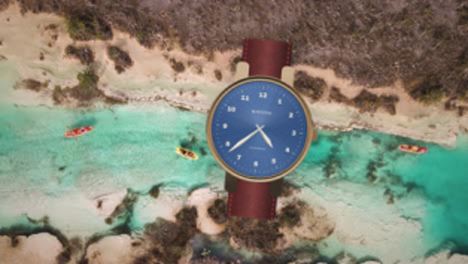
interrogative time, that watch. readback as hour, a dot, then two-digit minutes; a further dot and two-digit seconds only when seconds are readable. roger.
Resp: 4.38
